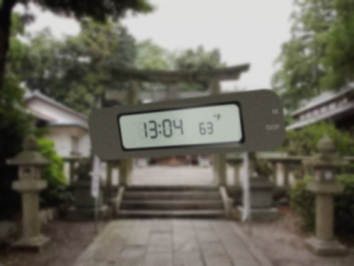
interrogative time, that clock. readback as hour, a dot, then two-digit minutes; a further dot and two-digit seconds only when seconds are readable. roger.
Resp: 13.04
